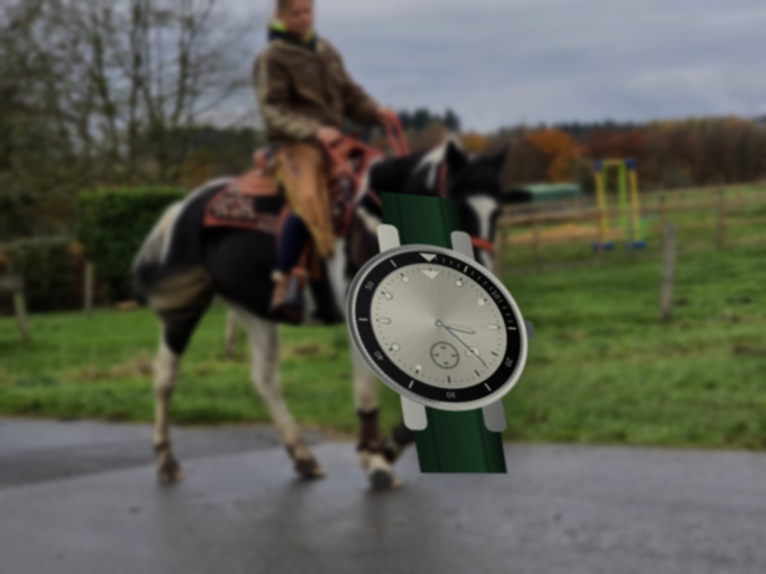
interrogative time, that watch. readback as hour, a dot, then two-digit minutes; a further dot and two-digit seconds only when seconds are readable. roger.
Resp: 3.23
